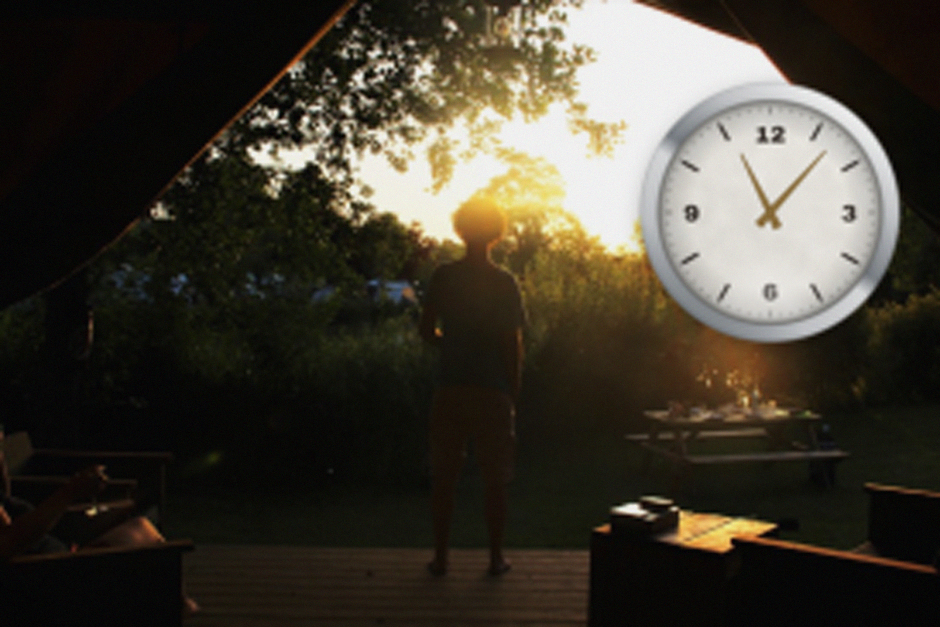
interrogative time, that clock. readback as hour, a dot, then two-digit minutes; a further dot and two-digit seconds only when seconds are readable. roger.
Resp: 11.07
